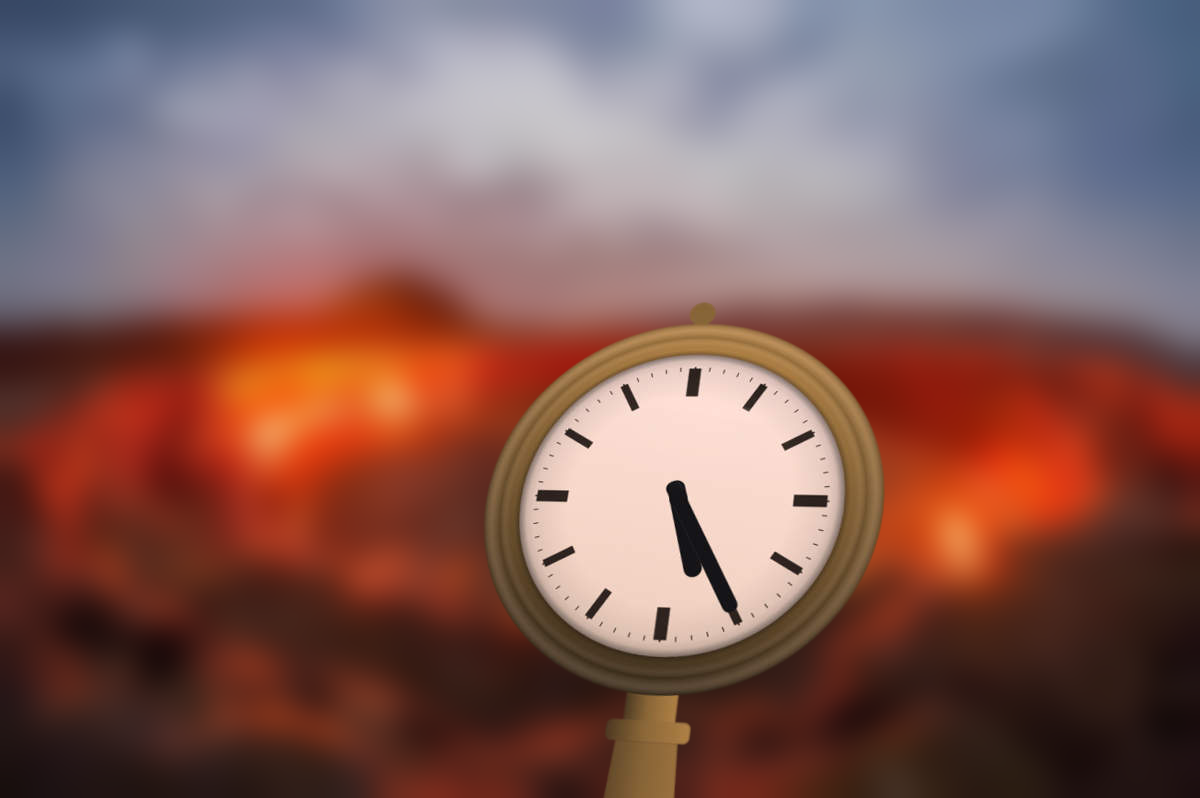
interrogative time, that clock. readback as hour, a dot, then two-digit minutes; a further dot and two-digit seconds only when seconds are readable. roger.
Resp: 5.25
